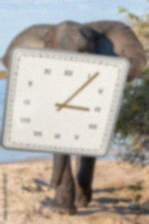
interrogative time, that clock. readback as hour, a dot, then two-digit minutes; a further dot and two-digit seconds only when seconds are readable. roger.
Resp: 3.06
